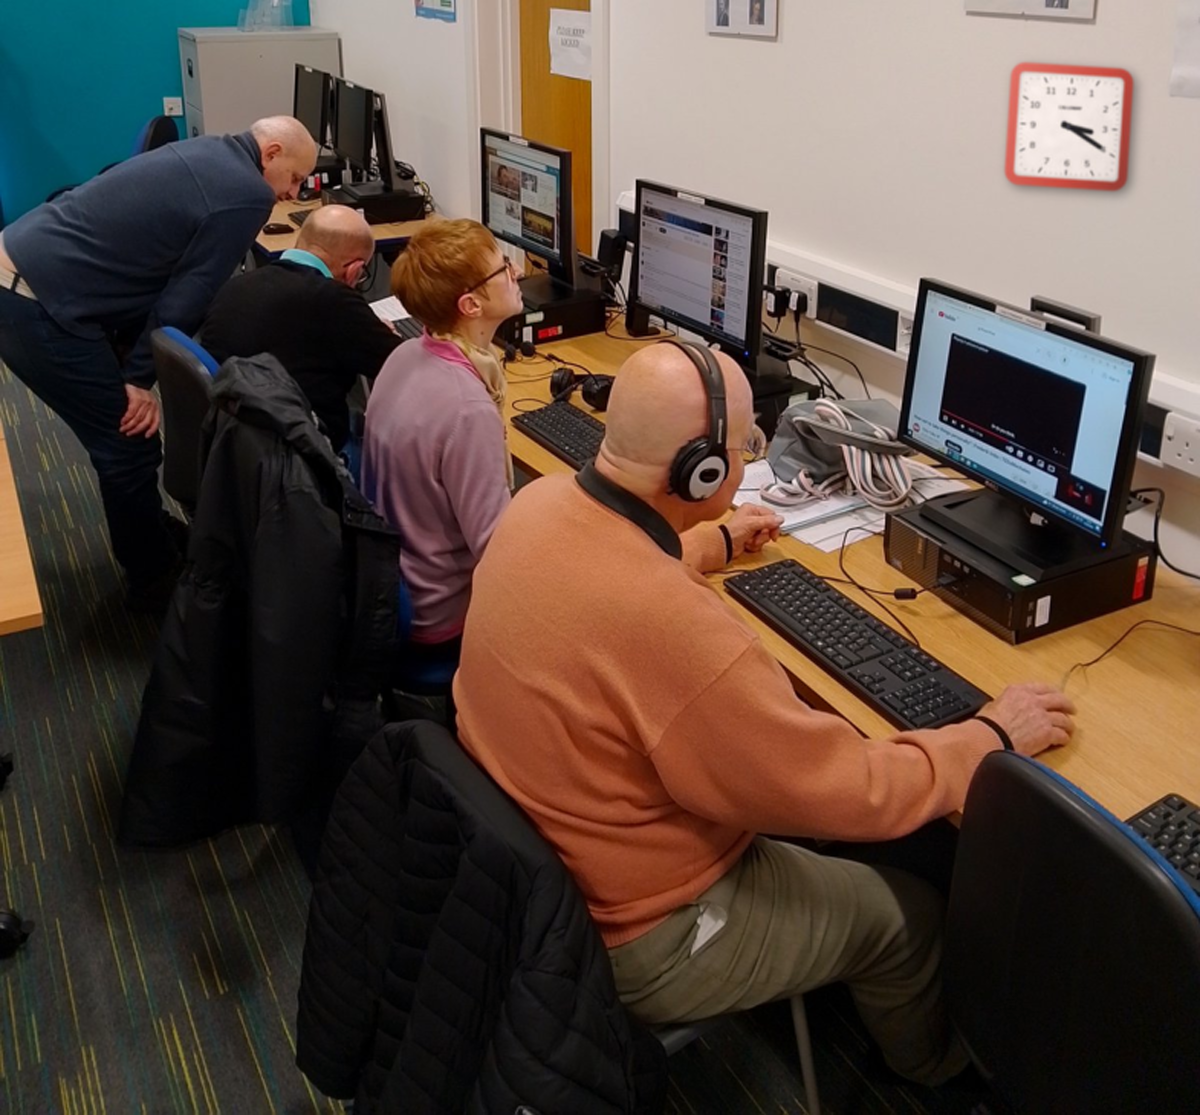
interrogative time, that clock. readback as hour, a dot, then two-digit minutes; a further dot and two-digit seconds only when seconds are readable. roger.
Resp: 3.20
